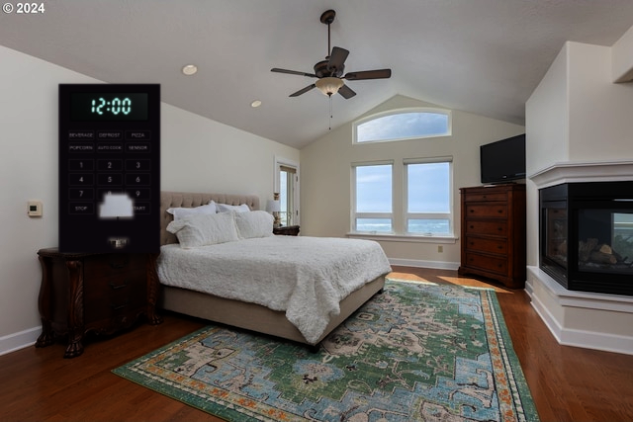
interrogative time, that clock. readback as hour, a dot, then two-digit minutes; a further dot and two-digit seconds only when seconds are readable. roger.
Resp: 12.00
